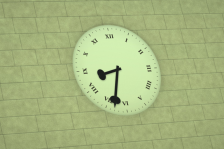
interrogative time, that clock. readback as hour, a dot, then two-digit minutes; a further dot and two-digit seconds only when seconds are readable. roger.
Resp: 8.33
